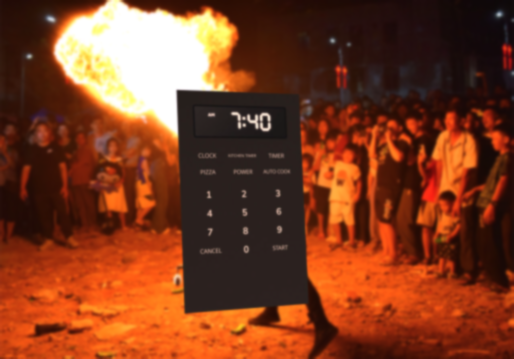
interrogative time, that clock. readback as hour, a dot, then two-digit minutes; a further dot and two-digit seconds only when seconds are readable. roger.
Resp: 7.40
